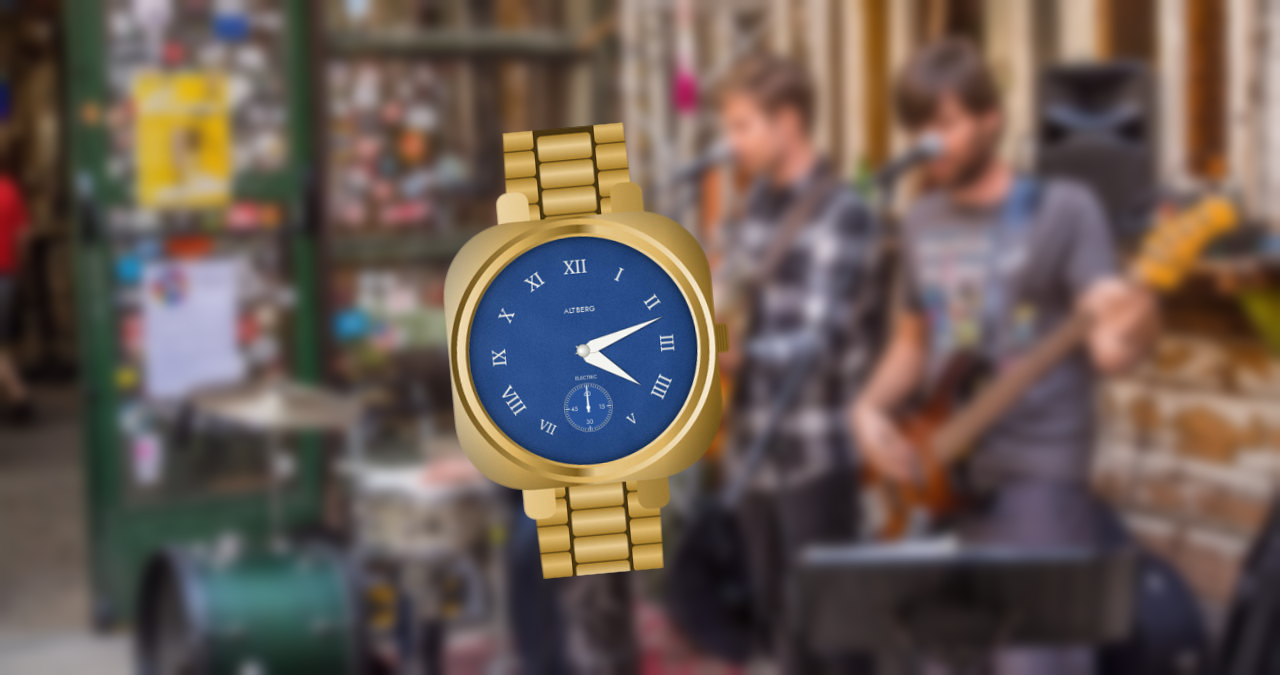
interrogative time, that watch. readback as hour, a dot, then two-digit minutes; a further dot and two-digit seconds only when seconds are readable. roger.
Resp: 4.12
